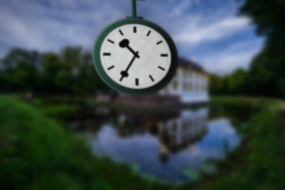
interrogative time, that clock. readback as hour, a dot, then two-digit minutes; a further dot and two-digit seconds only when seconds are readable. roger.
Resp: 10.35
